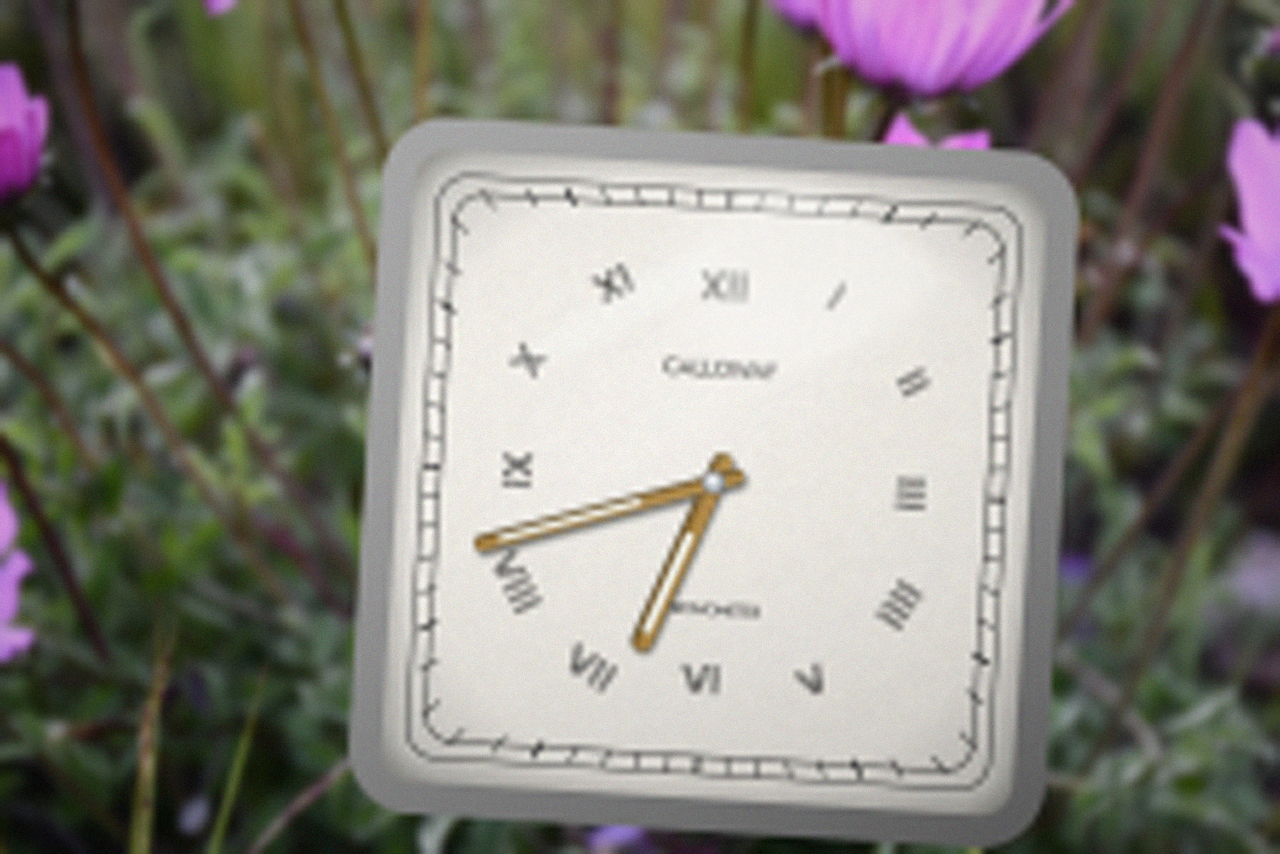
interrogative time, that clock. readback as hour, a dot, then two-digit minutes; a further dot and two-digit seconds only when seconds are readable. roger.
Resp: 6.42
